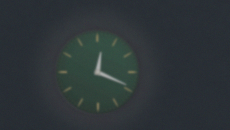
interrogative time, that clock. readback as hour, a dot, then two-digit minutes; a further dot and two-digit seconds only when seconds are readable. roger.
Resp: 12.19
